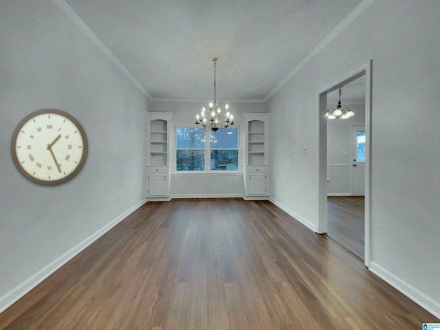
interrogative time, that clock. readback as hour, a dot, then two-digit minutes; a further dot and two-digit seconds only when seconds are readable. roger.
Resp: 1.26
